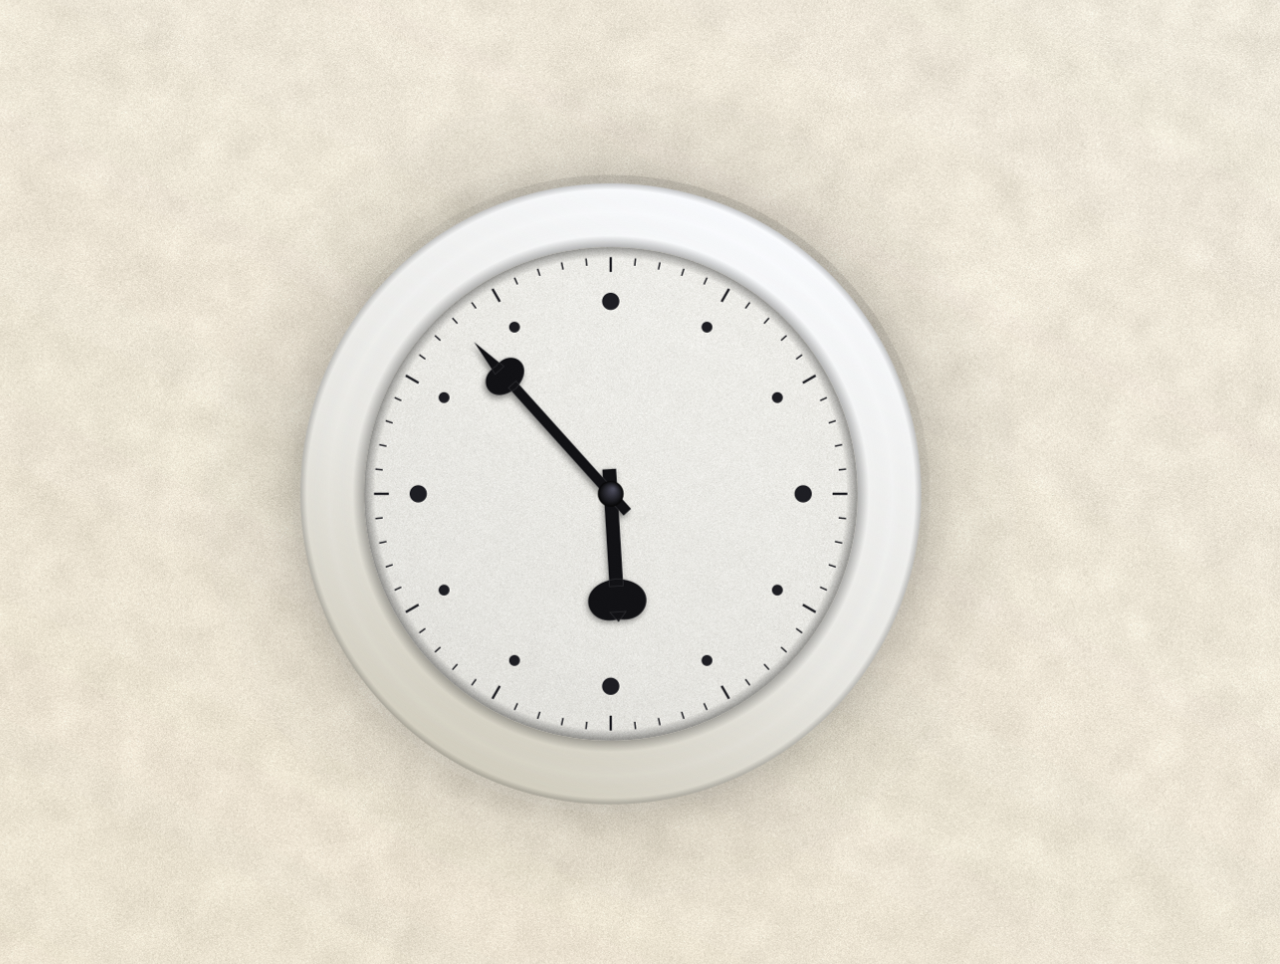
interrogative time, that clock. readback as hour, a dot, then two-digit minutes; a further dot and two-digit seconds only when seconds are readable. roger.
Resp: 5.53
